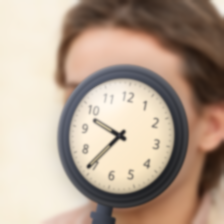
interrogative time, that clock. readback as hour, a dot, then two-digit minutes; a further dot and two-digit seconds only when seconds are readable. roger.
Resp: 9.36
